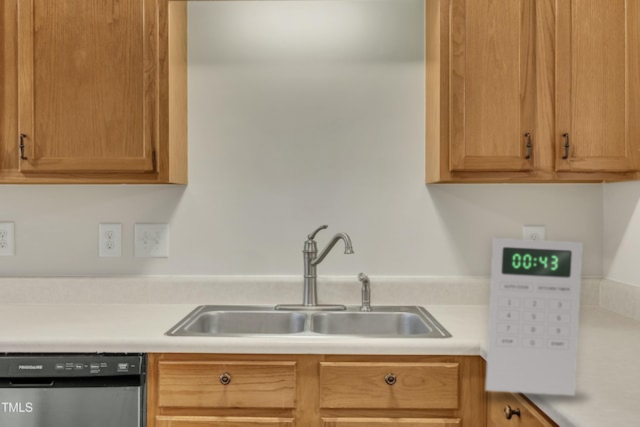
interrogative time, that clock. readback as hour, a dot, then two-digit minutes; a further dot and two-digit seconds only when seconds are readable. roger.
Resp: 0.43
